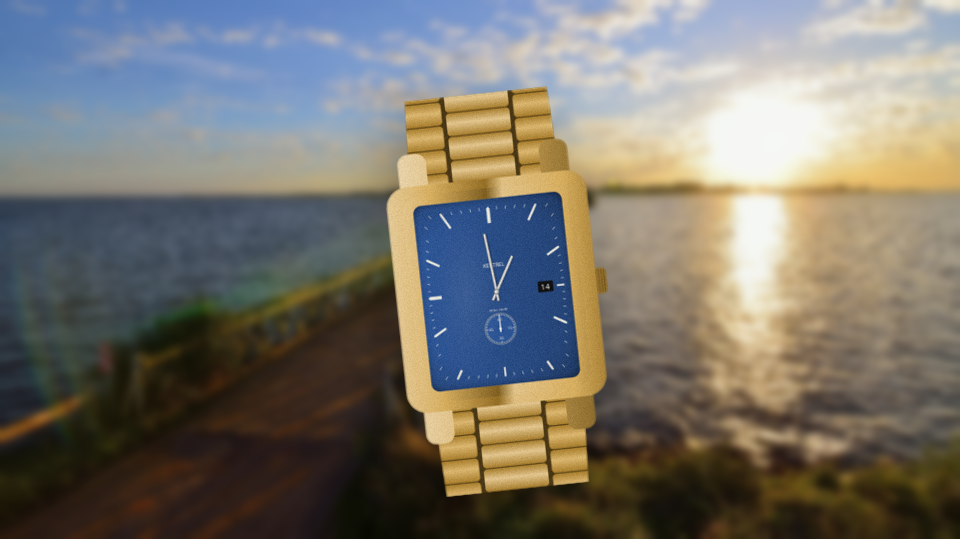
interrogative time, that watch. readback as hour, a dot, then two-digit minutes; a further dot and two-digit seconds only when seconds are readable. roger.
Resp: 12.59
